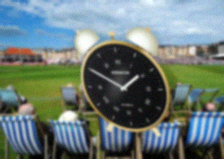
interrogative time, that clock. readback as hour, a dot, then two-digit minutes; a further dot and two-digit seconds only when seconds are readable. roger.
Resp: 1.50
